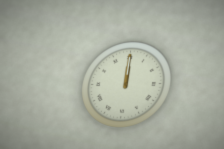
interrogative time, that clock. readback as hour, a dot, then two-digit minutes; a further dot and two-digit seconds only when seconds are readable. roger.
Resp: 12.00
